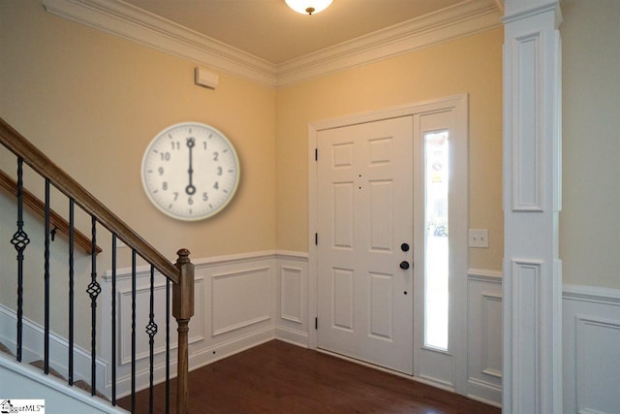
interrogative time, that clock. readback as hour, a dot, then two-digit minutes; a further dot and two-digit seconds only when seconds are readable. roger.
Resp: 6.00
